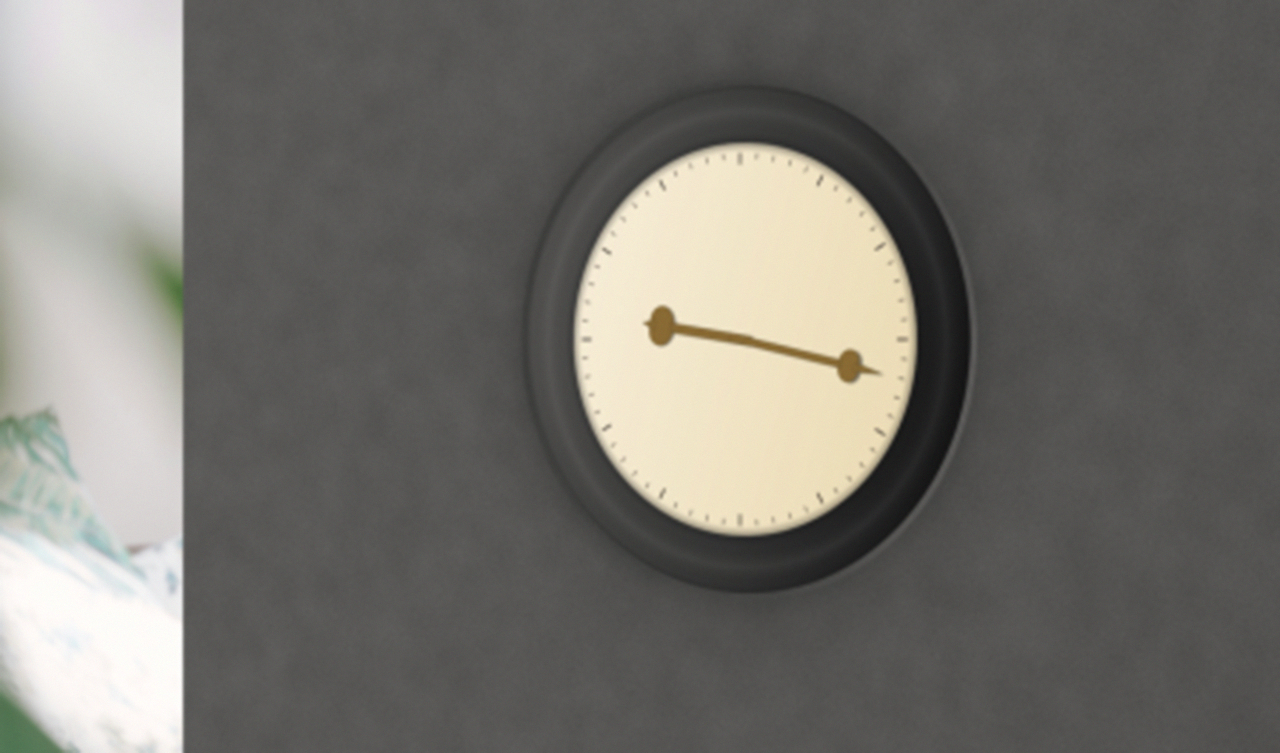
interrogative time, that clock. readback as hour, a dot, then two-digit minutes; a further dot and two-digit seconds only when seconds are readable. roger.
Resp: 9.17
